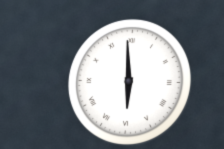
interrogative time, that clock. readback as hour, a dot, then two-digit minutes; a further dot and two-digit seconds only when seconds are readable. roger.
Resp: 5.59
